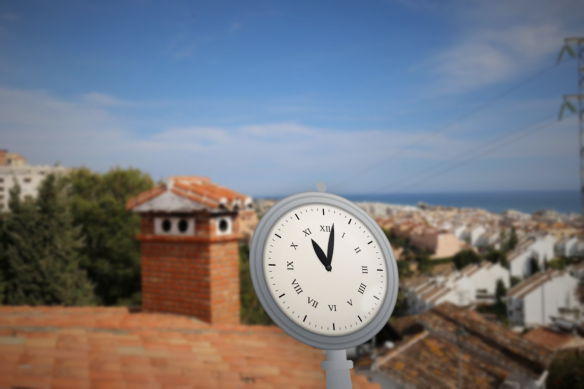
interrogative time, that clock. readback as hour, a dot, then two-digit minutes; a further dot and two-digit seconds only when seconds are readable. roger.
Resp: 11.02
